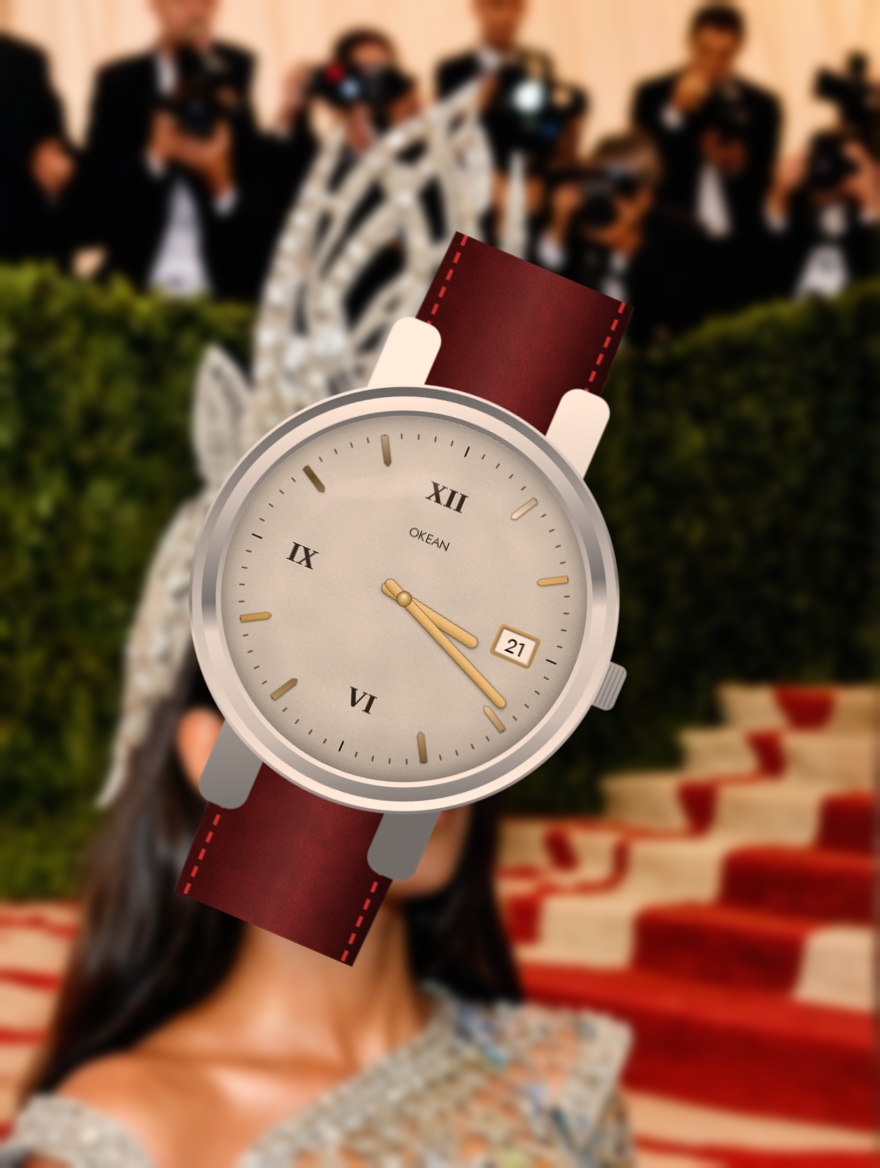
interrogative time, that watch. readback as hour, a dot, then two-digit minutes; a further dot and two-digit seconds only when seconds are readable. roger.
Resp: 3.19
